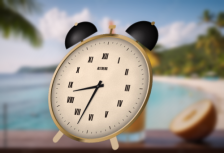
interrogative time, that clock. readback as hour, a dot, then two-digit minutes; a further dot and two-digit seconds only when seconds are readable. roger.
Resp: 8.33
